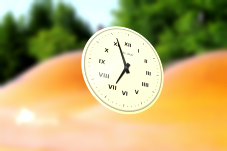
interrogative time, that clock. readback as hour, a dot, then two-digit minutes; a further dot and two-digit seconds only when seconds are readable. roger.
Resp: 6.56
